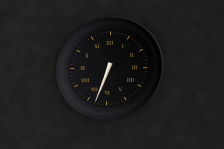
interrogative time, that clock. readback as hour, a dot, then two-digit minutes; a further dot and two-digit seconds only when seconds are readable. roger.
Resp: 6.33
